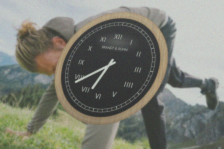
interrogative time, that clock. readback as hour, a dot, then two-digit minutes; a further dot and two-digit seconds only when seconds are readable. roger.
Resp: 6.39
